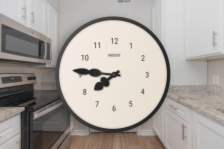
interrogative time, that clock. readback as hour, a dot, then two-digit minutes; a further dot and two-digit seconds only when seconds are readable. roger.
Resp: 7.46
